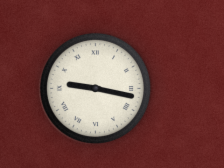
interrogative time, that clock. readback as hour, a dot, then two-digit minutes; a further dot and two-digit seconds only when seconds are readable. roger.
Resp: 9.17
